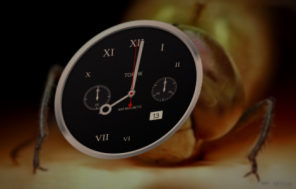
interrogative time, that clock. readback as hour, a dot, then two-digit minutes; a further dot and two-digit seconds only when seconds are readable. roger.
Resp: 8.01
